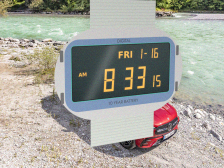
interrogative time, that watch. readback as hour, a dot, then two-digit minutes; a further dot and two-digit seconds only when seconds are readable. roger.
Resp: 8.33.15
